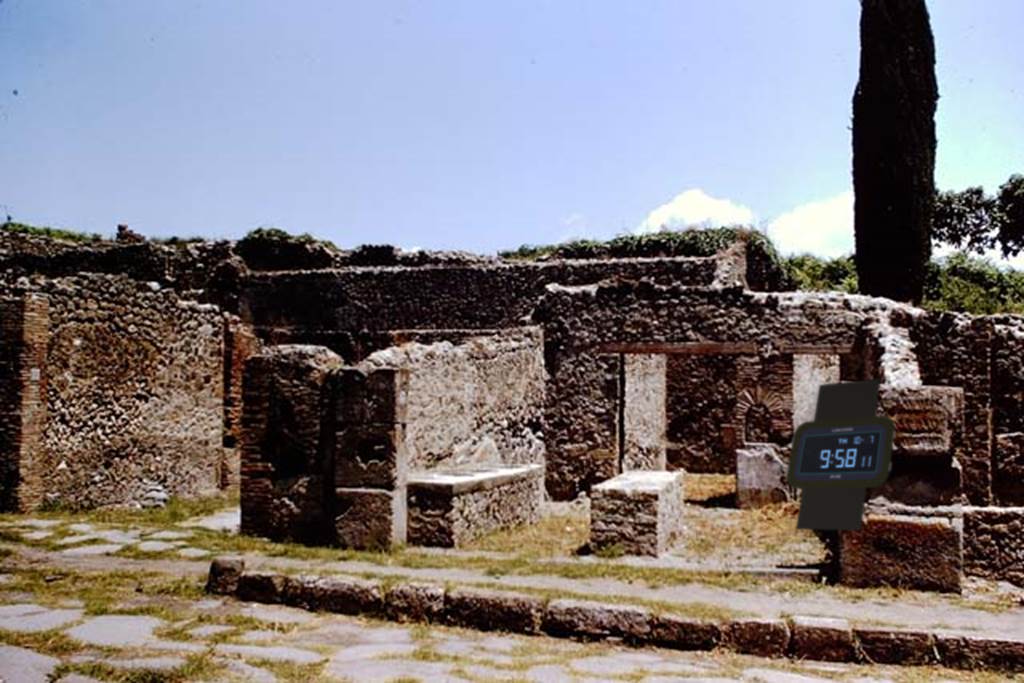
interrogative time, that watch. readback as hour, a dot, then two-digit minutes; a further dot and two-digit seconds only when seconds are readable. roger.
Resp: 9.58
